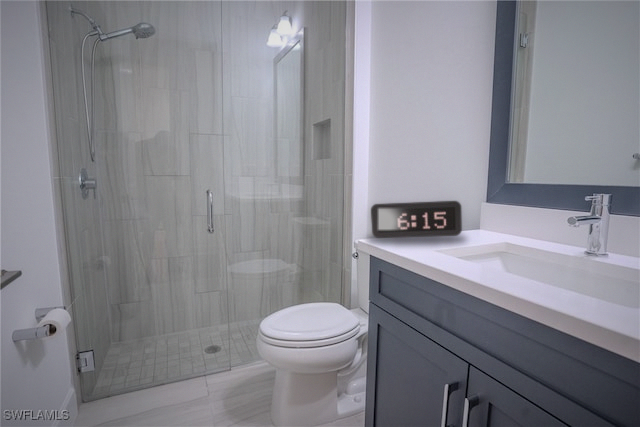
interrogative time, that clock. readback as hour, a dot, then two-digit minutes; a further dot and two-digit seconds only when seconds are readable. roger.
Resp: 6.15
